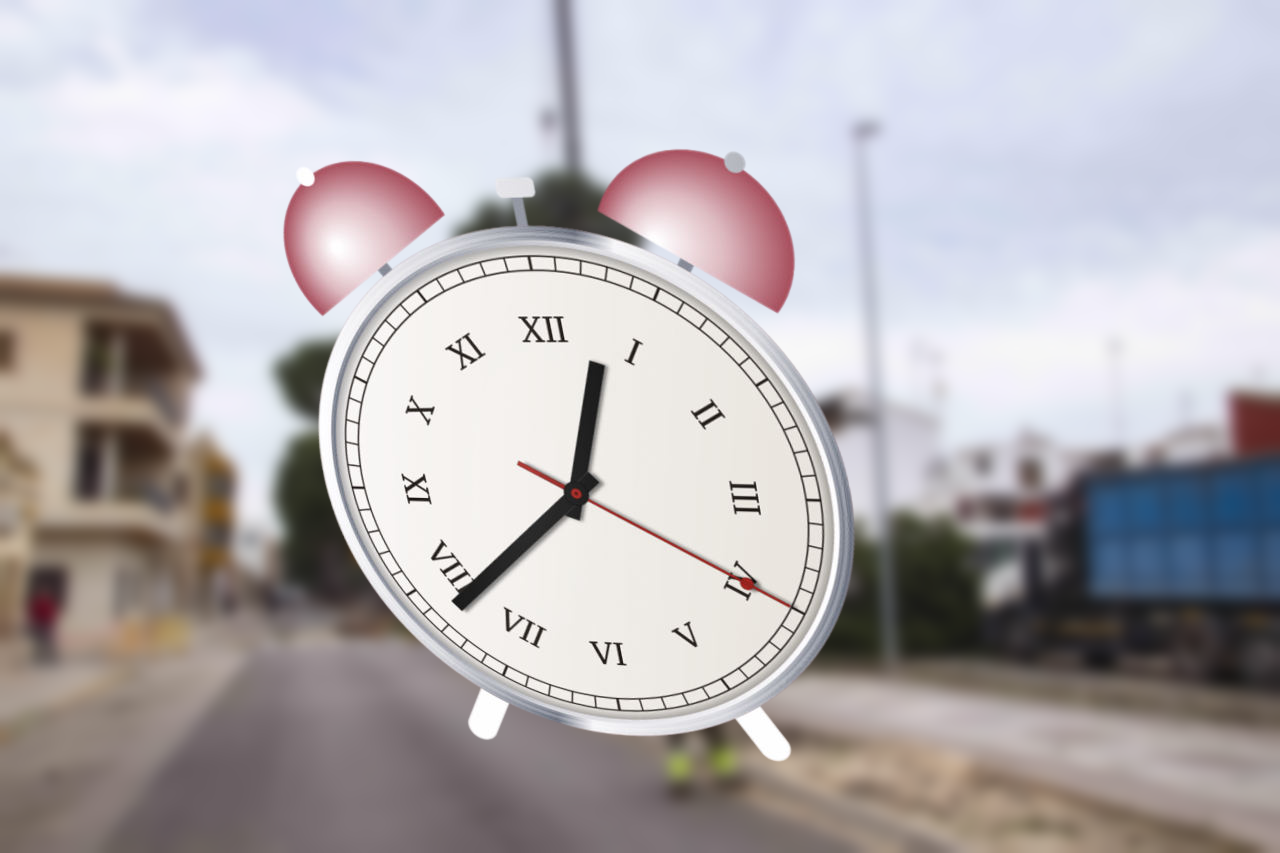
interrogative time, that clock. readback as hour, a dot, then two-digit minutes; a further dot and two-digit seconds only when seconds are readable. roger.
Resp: 12.38.20
